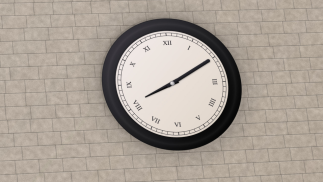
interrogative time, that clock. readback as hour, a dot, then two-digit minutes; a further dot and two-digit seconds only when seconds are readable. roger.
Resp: 8.10
